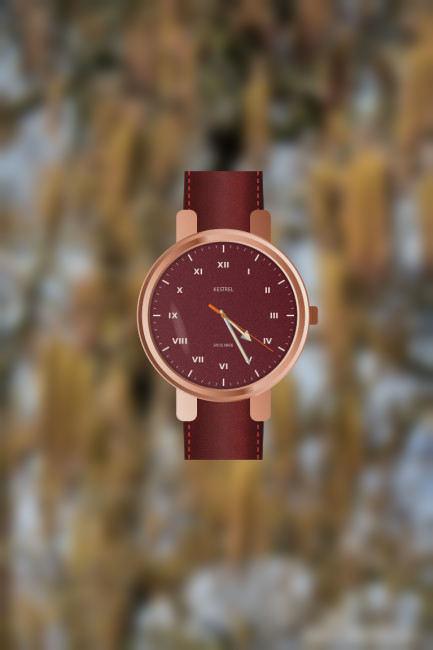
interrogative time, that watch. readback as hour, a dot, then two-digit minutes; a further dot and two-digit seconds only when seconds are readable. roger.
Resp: 4.25.21
